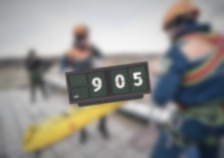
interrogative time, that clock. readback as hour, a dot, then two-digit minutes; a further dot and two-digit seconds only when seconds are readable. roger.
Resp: 9.05
